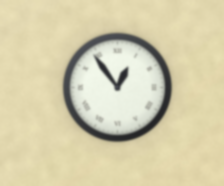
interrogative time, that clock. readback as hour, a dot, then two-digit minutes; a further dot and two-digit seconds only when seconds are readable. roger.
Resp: 12.54
